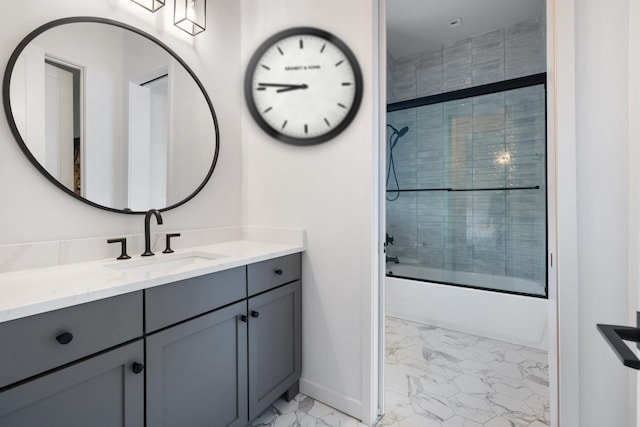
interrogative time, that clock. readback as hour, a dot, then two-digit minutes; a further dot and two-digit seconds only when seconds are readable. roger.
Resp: 8.46
